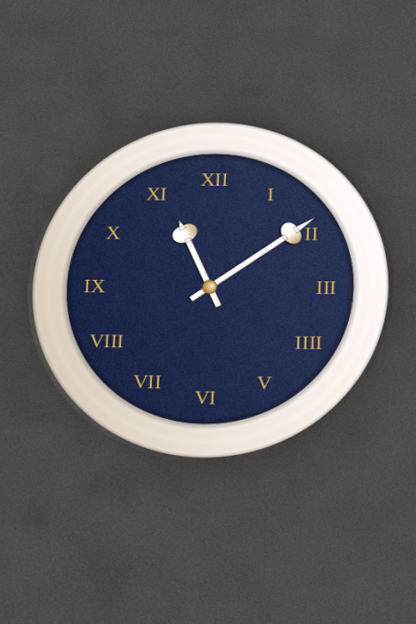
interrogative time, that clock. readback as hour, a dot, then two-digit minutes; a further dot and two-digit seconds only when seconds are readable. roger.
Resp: 11.09
